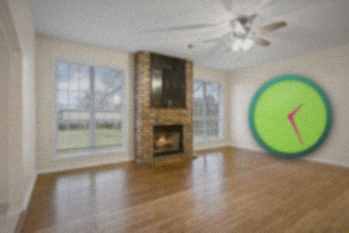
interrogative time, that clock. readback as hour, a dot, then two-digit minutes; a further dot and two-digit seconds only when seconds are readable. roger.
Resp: 1.26
